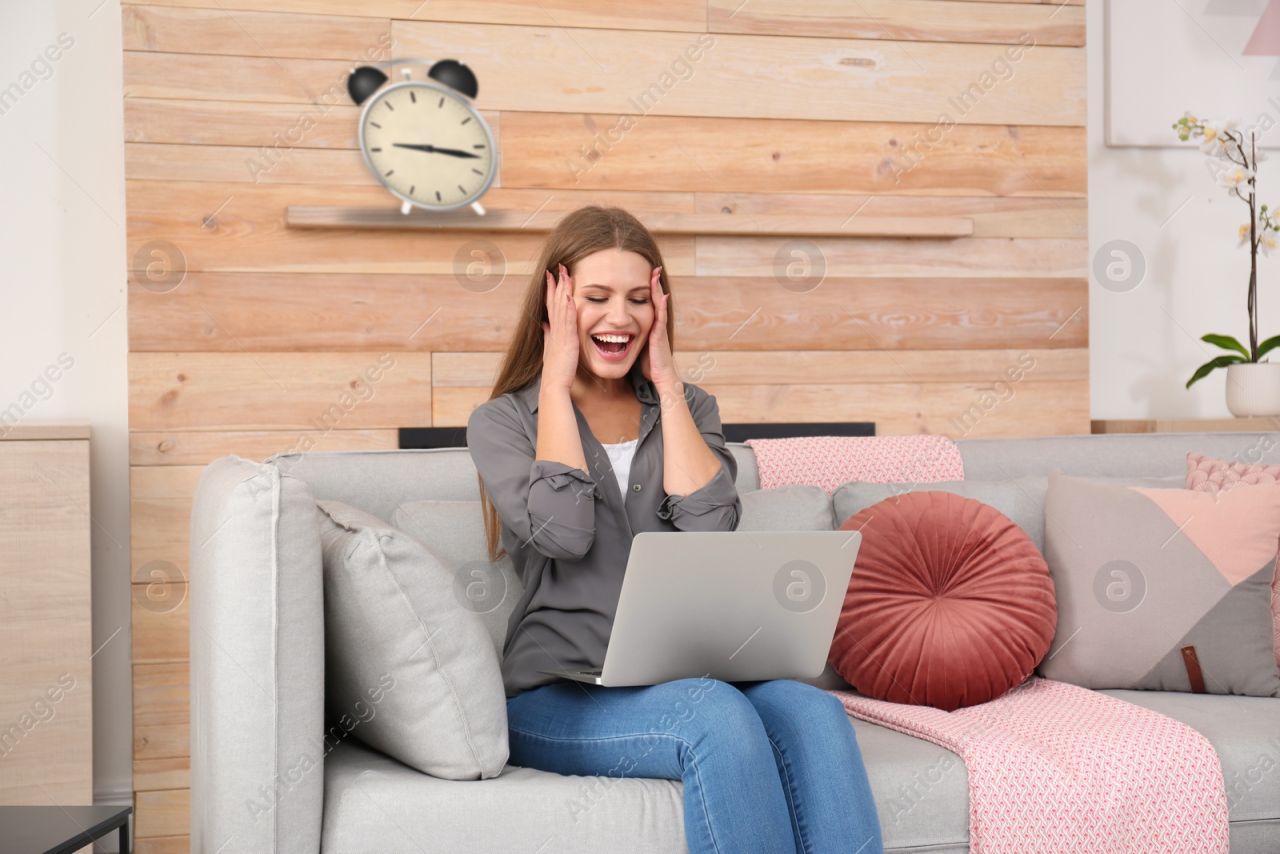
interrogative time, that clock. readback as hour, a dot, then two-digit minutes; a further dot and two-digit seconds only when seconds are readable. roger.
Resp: 9.17
